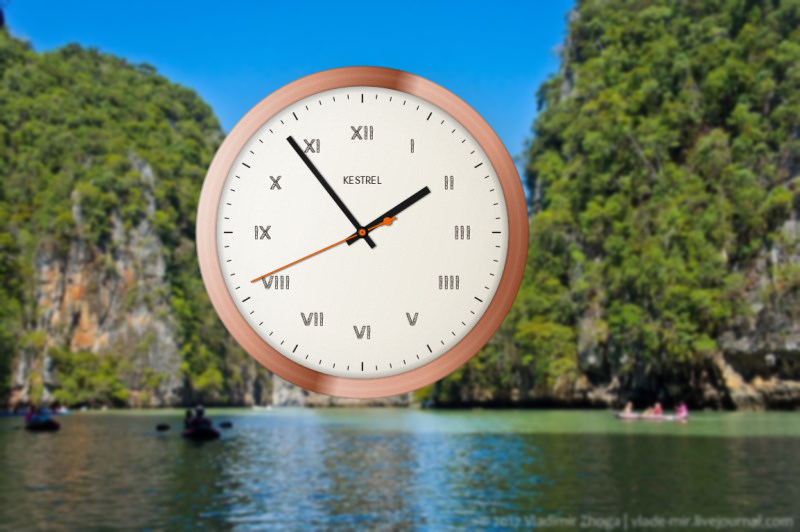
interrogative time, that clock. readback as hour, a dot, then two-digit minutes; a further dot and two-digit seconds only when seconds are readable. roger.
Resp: 1.53.41
